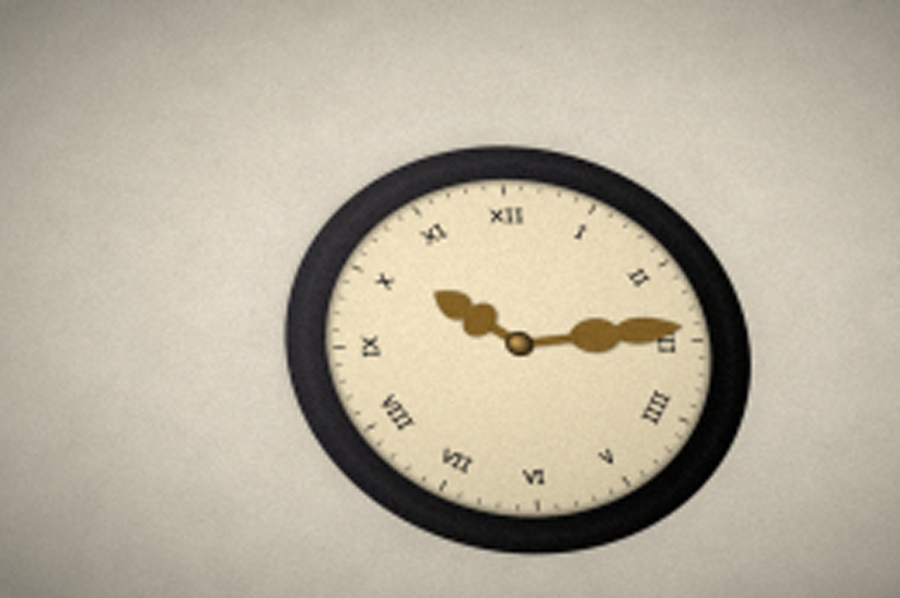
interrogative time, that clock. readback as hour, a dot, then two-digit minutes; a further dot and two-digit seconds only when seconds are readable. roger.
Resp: 10.14
